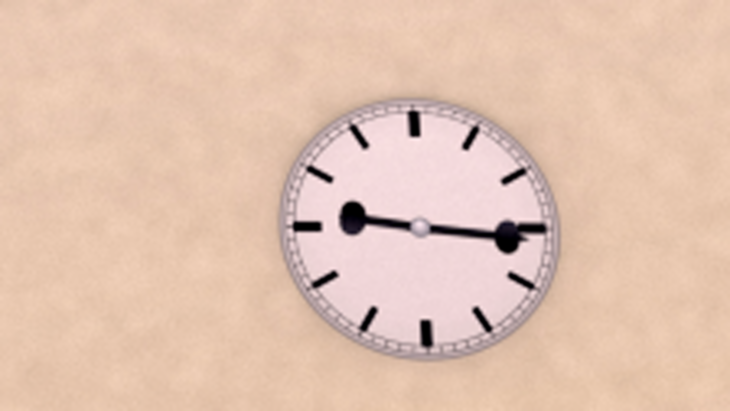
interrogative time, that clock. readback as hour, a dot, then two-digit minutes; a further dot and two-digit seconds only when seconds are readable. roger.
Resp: 9.16
